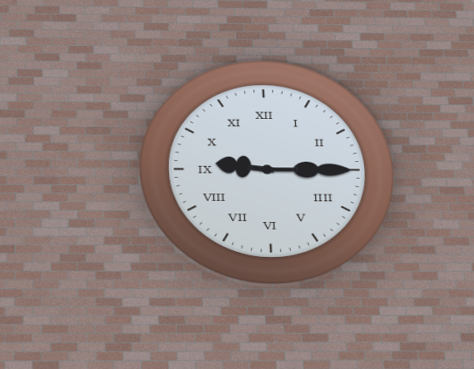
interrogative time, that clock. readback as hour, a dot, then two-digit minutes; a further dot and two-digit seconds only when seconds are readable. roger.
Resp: 9.15
